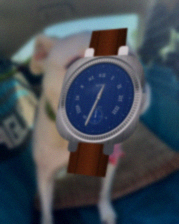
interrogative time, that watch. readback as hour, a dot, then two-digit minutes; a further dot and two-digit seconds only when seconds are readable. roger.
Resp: 12.33
